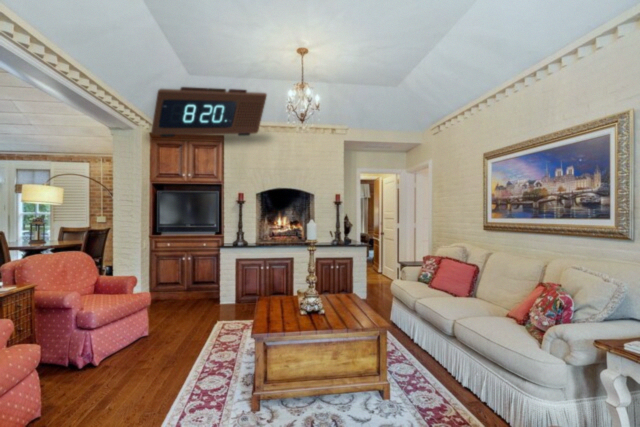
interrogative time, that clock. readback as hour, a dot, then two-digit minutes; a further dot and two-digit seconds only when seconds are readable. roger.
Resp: 8.20
